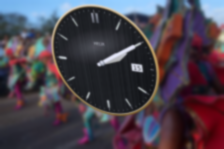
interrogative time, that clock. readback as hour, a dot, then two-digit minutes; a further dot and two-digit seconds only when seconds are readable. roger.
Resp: 2.10
